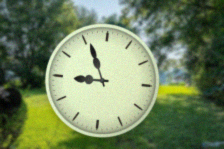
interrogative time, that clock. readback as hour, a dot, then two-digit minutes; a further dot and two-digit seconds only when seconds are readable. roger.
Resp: 8.56
